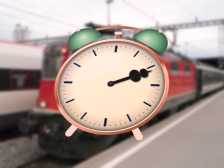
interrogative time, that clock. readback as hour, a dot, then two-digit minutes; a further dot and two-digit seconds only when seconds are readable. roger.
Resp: 2.11
